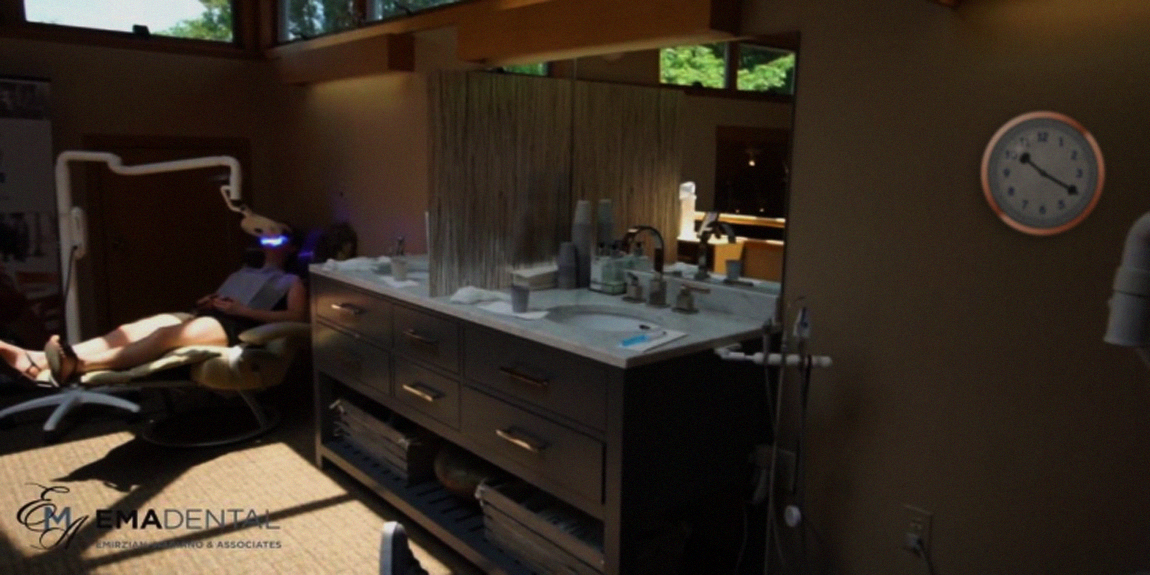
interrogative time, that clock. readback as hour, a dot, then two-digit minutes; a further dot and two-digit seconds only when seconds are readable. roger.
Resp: 10.20
